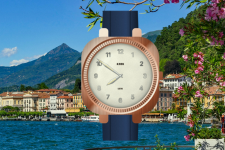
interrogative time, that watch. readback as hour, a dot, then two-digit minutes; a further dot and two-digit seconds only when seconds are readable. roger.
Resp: 7.51
